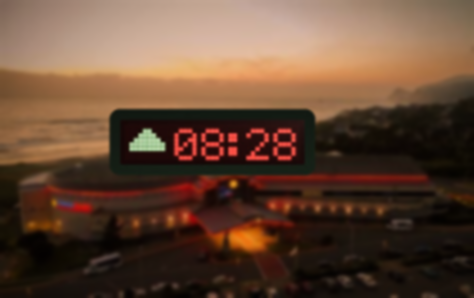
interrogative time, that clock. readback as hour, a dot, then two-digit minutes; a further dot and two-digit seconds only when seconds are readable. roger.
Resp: 8.28
